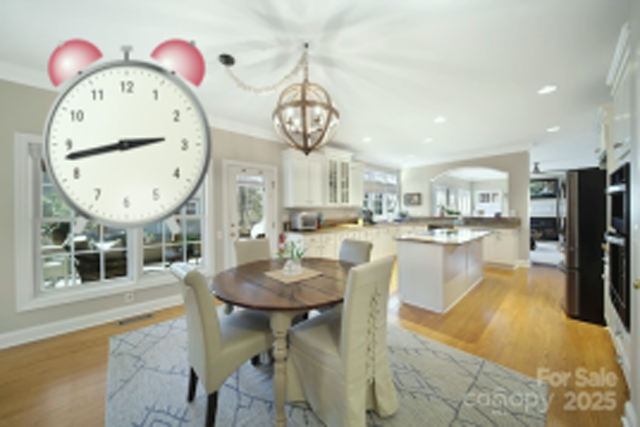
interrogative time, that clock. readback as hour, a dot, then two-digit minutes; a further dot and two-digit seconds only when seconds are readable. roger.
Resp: 2.43
